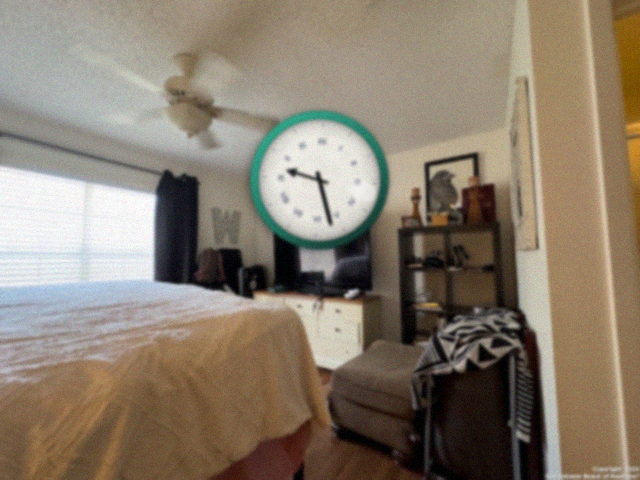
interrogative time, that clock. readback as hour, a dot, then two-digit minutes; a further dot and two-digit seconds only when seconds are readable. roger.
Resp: 9.27
